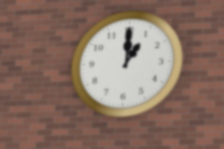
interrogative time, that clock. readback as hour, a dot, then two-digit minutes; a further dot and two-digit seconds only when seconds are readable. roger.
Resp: 1.00
